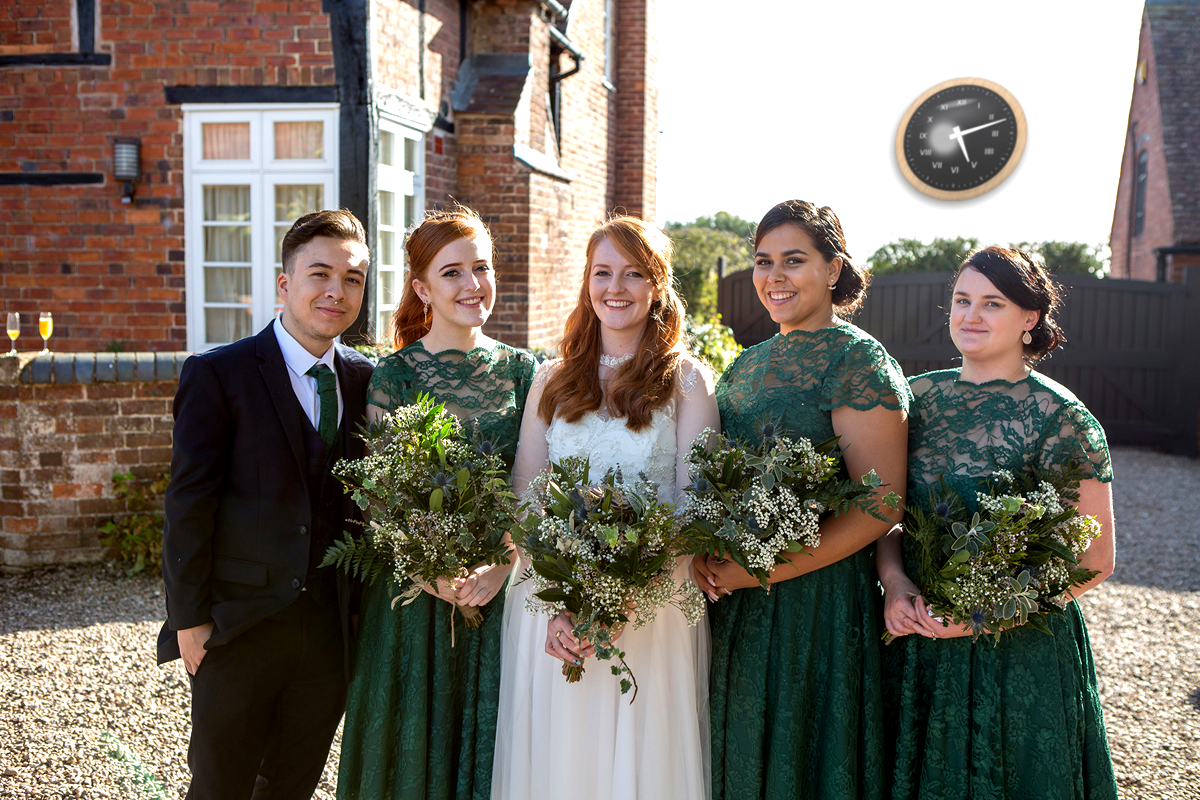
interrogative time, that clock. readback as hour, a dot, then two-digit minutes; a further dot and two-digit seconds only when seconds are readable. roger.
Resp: 5.12
